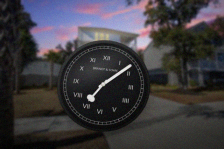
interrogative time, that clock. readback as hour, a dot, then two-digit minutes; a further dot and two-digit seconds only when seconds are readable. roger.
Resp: 7.08
